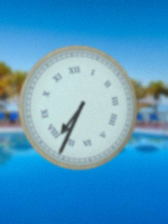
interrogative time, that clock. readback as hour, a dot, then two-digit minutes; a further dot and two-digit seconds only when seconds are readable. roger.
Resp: 7.36
